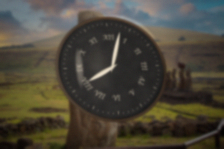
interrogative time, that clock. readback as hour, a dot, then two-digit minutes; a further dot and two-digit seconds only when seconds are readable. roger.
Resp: 8.03
